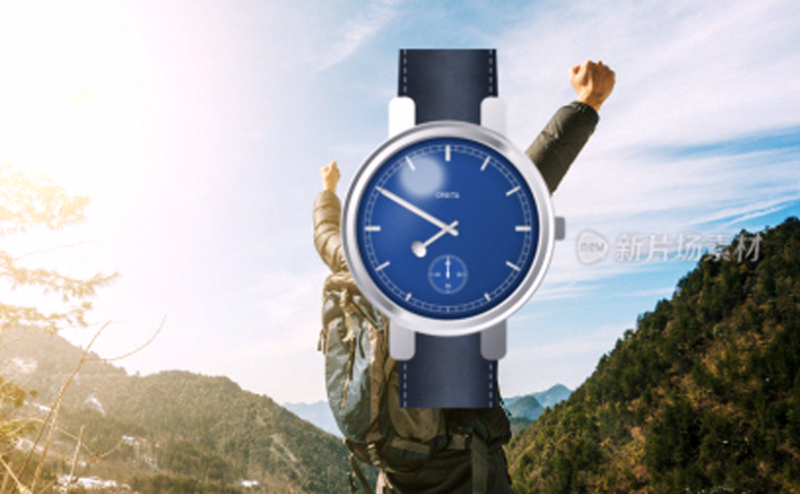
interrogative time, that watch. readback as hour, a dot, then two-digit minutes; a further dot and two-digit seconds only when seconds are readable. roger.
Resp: 7.50
